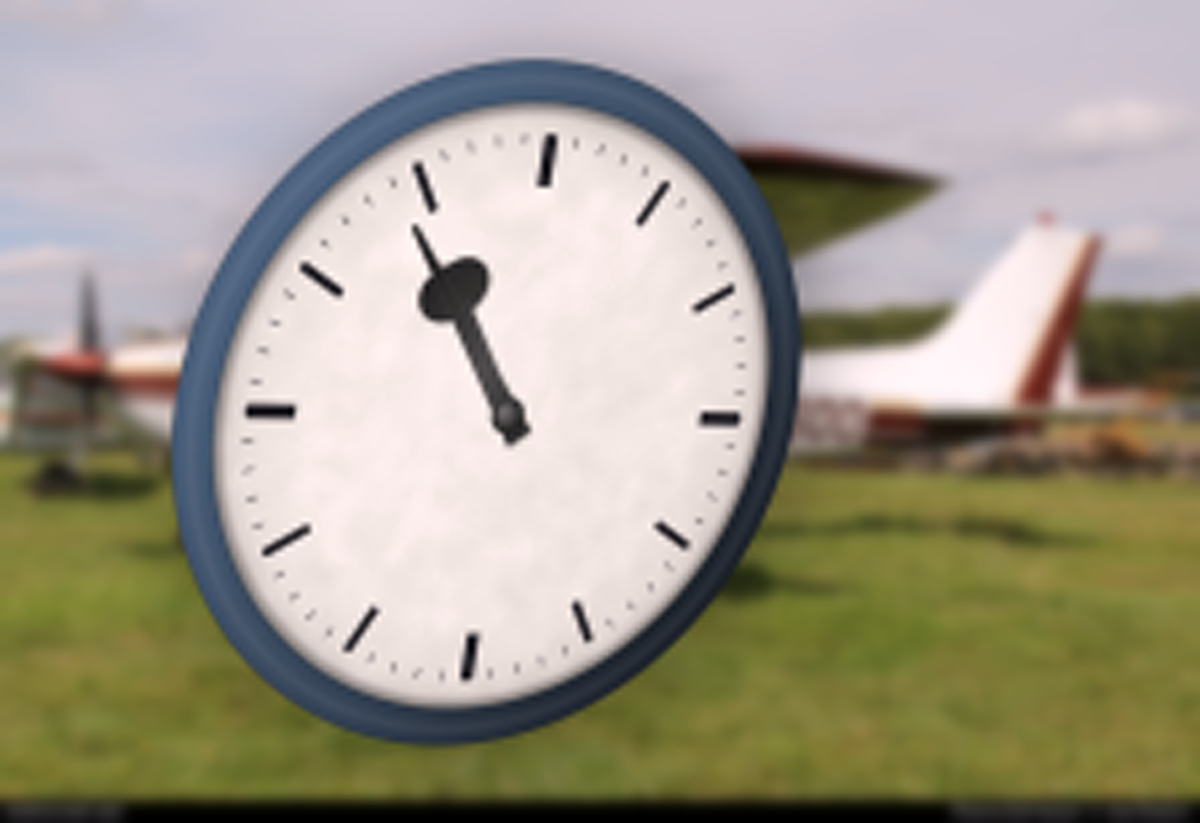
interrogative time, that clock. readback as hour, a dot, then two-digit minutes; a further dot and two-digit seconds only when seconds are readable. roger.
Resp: 10.54
